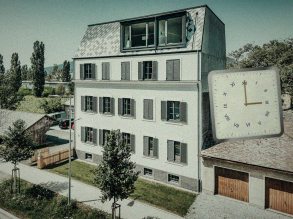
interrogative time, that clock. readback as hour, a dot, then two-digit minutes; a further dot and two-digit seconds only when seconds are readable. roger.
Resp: 3.00
